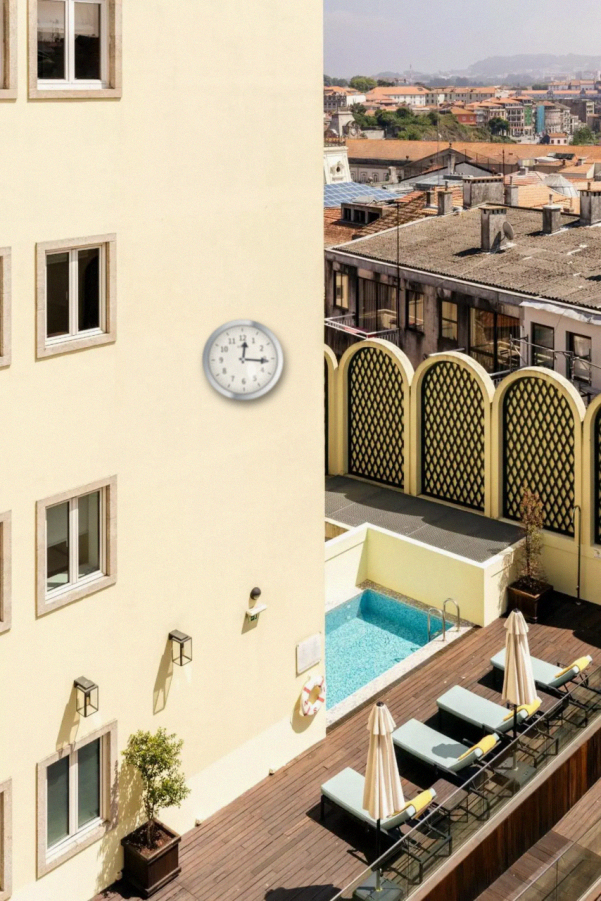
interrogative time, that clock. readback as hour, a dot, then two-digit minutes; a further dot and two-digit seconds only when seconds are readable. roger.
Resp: 12.16
